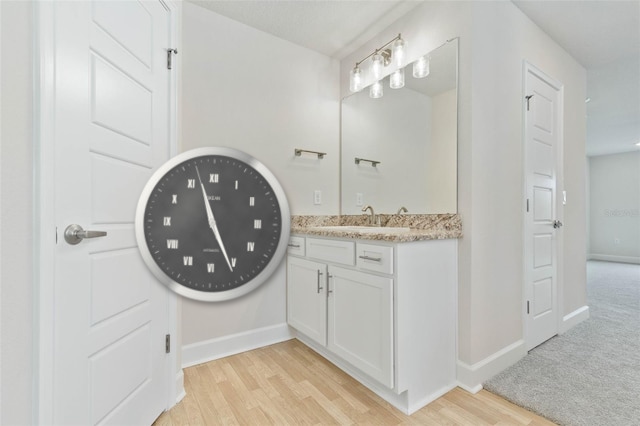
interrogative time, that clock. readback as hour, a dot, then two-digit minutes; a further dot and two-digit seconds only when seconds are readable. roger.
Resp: 11.25.57
